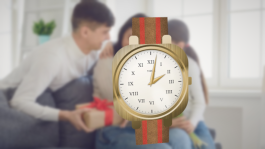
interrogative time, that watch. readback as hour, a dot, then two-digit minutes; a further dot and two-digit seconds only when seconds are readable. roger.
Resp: 2.02
